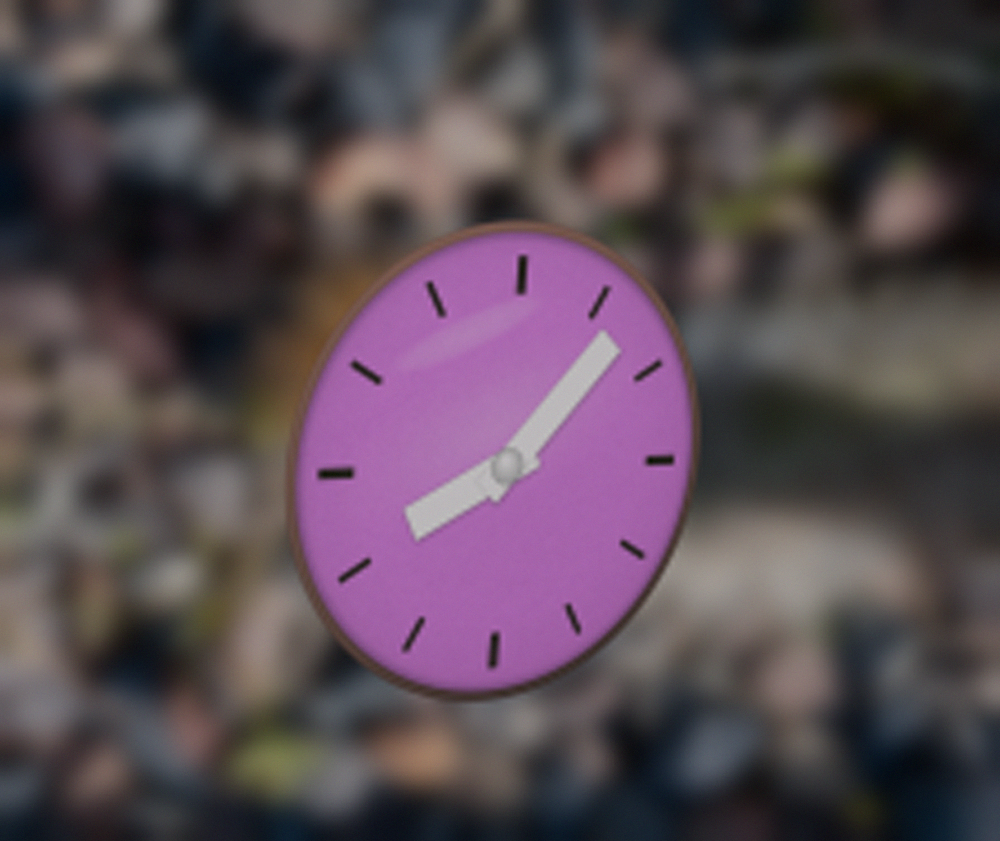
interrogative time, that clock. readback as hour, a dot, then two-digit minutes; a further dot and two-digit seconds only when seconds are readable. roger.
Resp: 8.07
